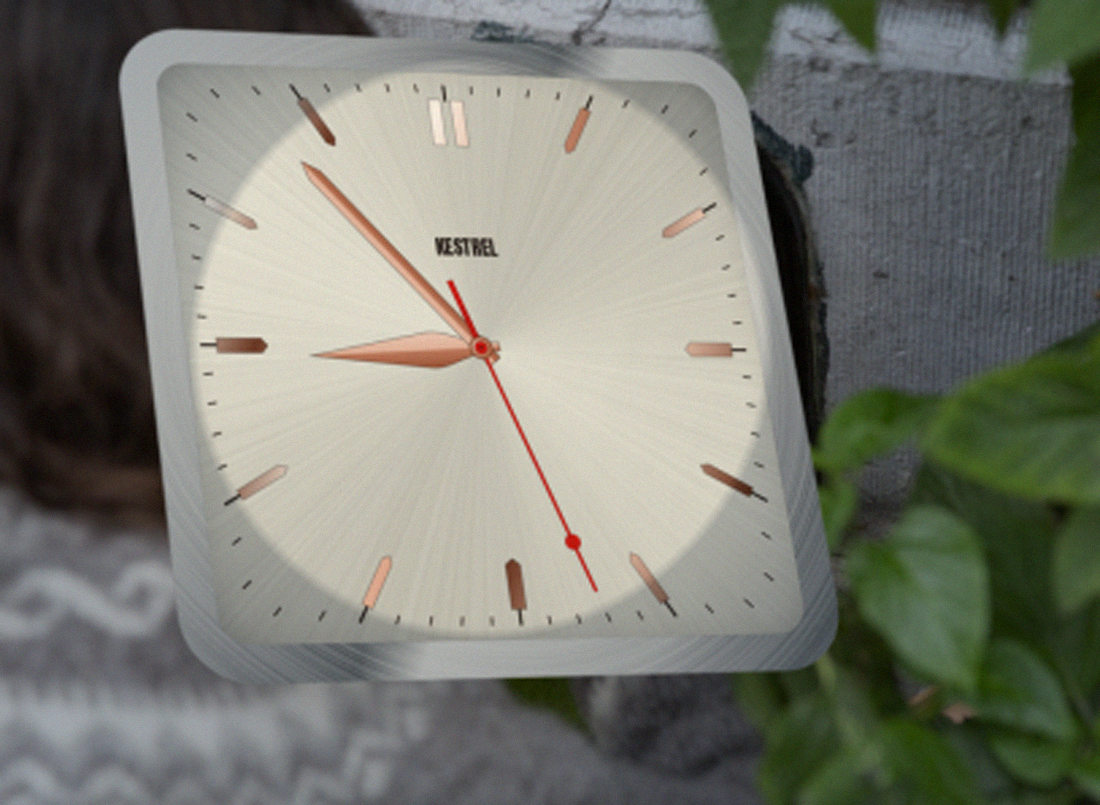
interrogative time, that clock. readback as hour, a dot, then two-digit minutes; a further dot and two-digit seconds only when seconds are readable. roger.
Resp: 8.53.27
